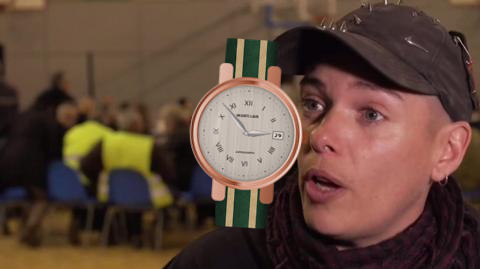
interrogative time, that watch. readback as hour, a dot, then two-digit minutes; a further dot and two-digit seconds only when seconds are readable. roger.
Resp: 2.53
